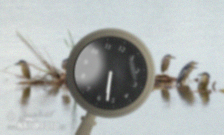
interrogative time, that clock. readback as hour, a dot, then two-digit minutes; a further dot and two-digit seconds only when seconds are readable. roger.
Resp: 5.27
